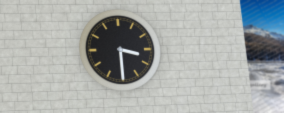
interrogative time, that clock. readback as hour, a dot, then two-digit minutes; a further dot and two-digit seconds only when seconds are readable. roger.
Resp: 3.30
